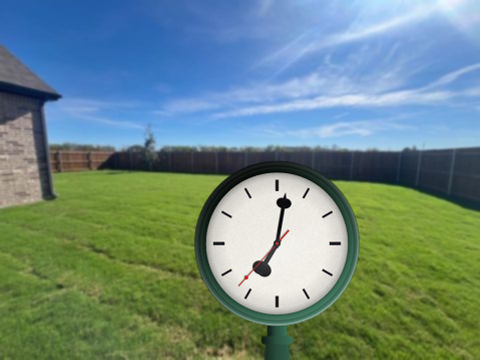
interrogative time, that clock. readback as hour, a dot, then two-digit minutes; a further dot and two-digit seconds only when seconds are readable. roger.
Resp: 7.01.37
